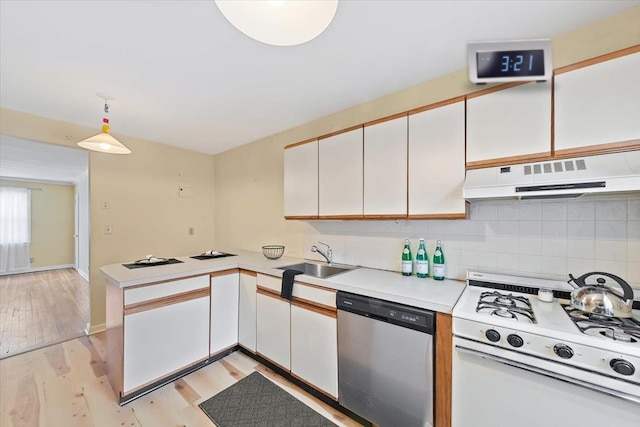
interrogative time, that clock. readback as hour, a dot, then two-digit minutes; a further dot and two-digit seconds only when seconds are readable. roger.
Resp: 3.21
